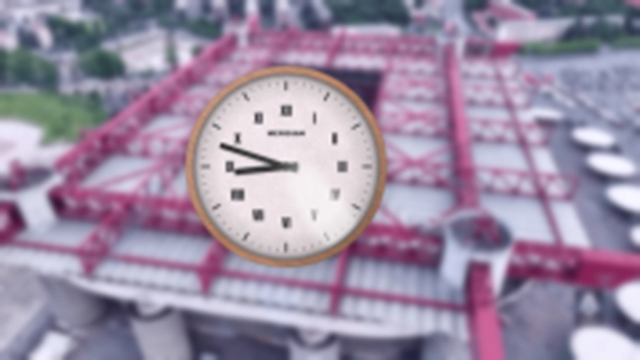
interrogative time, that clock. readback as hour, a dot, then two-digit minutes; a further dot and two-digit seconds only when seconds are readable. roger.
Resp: 8.48
